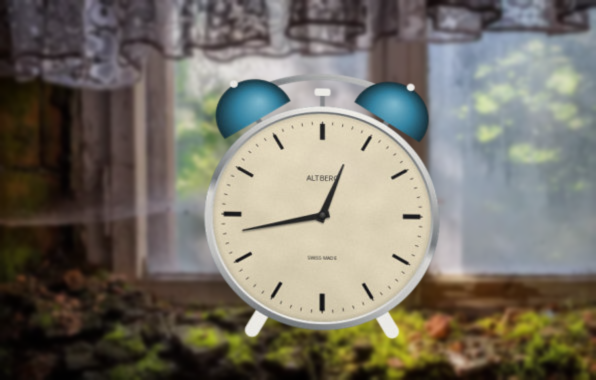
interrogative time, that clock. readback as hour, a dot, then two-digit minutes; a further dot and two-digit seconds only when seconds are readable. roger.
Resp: 12.43
